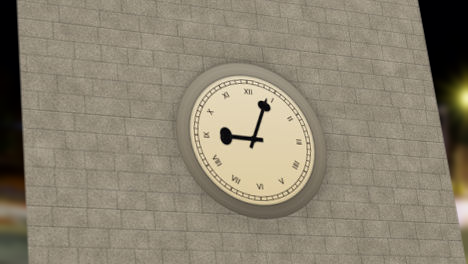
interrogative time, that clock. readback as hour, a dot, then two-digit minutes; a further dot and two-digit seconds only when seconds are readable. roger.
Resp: 9.04
